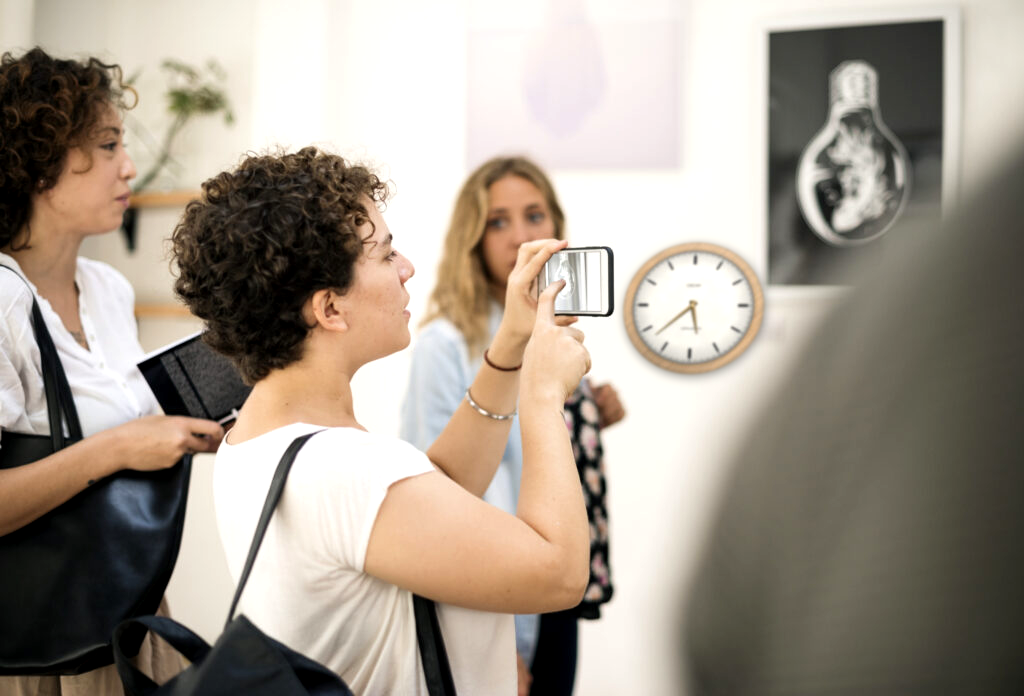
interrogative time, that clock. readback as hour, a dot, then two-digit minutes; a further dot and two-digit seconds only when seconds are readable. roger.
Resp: 5.38
